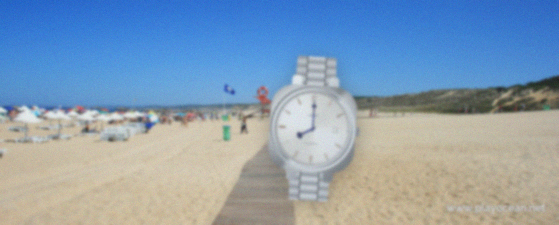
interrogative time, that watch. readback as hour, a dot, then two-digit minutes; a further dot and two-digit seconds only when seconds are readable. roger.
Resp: 8.00
